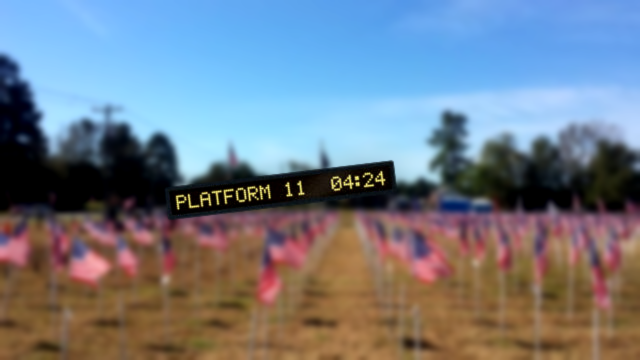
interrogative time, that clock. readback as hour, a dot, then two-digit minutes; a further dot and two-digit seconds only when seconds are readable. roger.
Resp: 4.24
